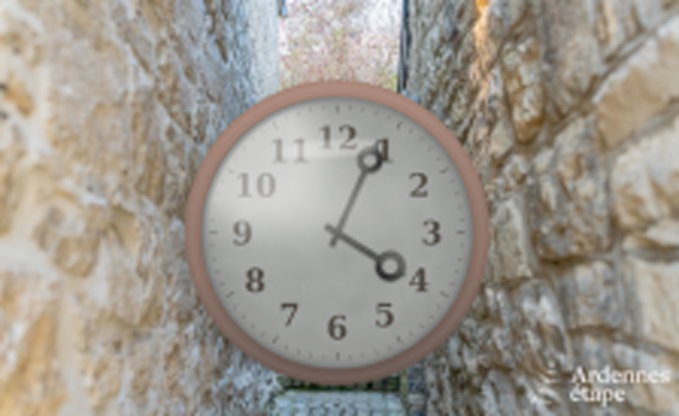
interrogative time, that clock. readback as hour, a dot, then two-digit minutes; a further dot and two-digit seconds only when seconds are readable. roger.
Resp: 4.04
